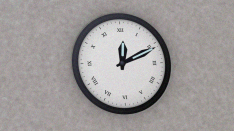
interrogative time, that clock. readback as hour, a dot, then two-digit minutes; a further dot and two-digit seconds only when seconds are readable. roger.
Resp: 12.11
